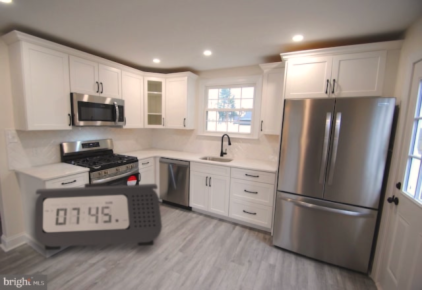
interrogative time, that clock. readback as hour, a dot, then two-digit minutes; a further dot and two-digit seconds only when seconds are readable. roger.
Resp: 7.45
